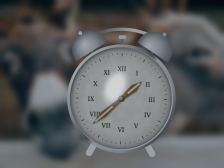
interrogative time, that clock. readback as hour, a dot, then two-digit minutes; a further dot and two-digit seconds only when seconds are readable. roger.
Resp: 1.38
